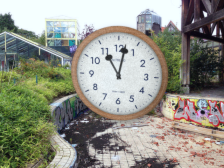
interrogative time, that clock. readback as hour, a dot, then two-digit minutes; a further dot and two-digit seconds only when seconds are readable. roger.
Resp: 11.02
